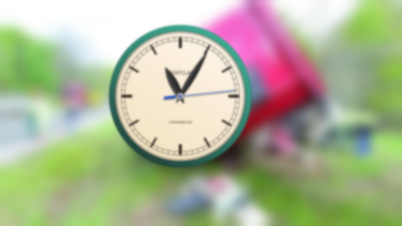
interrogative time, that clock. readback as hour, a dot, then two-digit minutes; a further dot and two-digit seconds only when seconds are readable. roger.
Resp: 11.05.14
